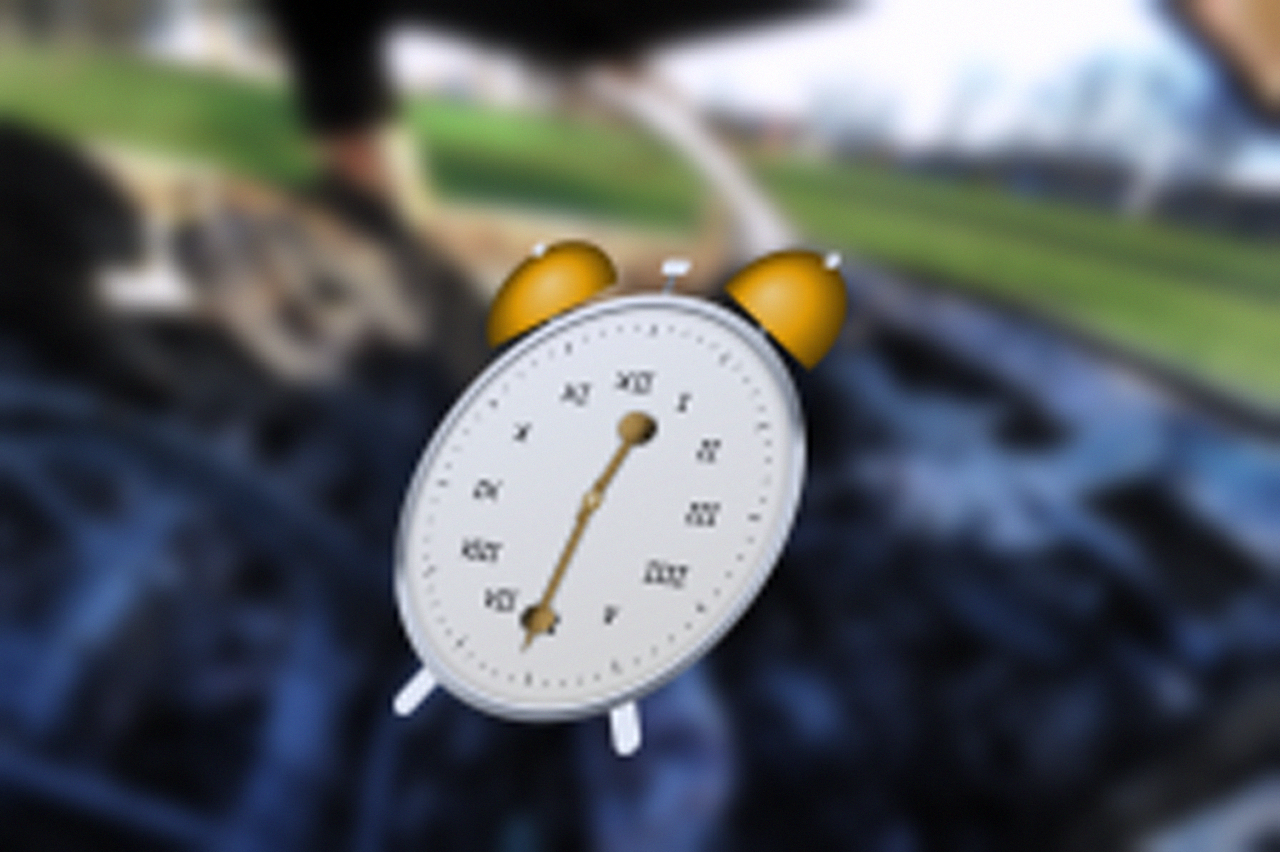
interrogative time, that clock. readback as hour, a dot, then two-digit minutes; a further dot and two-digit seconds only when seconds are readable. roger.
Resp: 12.31
